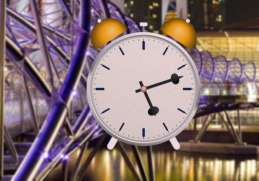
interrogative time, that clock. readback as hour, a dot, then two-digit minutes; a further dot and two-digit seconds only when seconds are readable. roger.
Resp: 5.12
